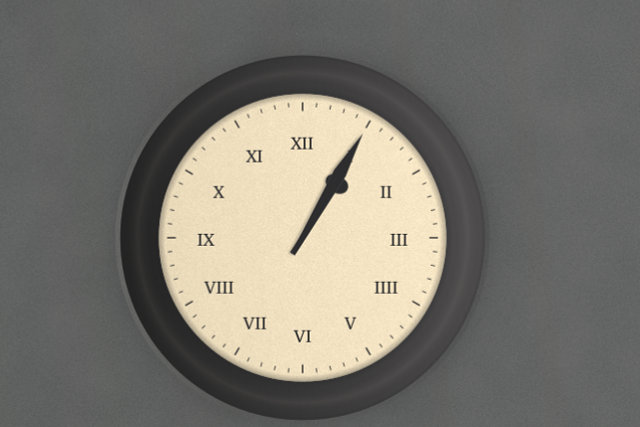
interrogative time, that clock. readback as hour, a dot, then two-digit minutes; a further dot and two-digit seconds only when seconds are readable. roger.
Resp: 1.05
